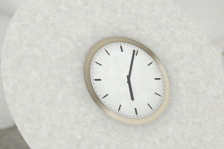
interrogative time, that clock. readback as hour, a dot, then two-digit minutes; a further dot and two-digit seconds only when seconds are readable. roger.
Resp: 6.04
